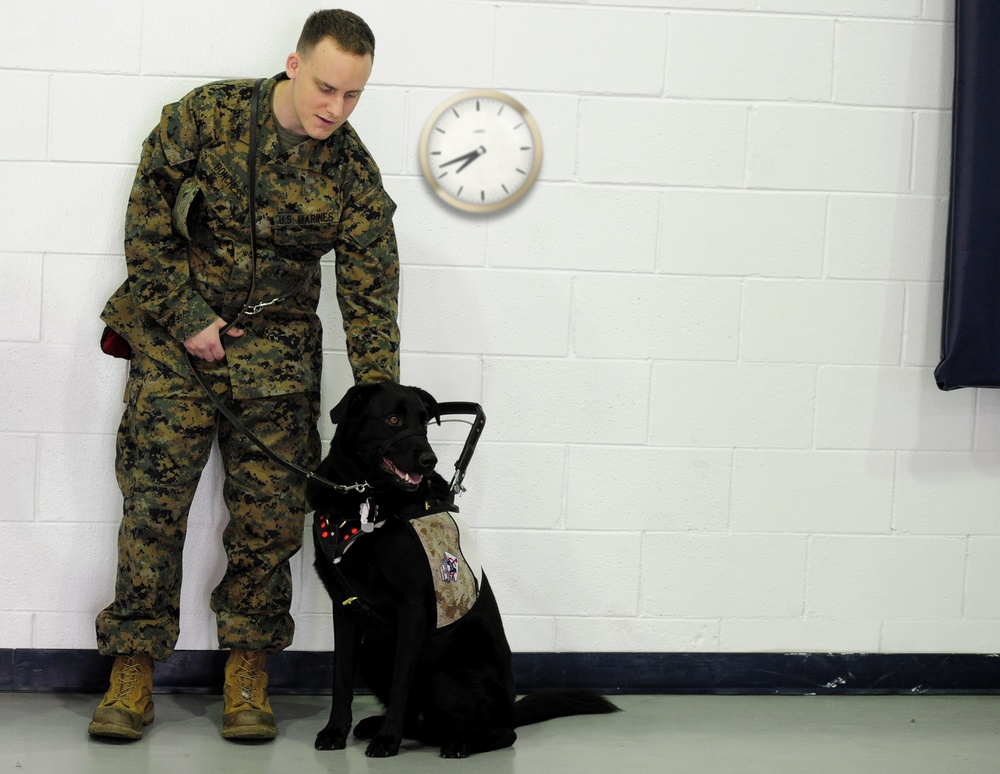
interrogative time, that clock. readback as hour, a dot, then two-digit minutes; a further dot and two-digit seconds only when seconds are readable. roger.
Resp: 7.42
